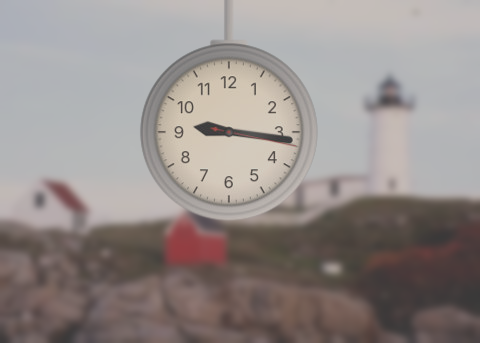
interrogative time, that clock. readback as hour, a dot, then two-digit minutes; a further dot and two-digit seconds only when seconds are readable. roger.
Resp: 9.16.17
